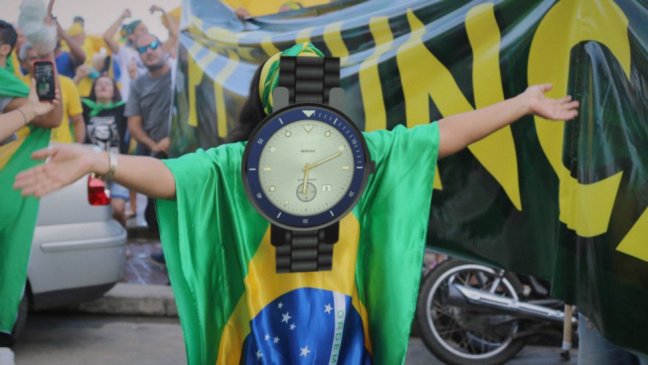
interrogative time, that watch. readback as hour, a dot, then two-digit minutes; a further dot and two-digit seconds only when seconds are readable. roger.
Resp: 6.11
